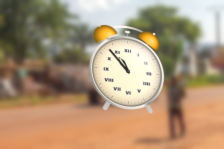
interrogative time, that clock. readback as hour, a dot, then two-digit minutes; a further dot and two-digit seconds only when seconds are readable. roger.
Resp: 10.53
